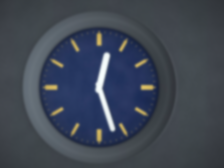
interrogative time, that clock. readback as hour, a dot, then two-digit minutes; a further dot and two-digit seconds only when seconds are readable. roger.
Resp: 12.27
